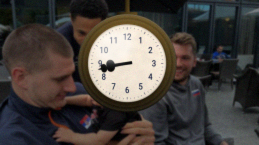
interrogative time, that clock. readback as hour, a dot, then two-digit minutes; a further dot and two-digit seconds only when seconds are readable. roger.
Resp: 8.43
